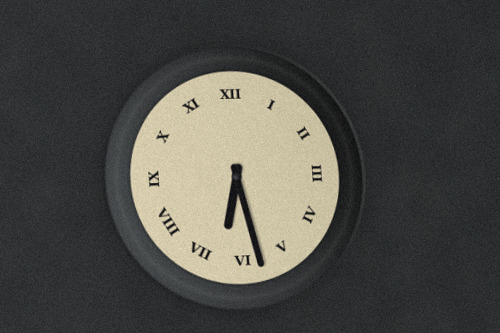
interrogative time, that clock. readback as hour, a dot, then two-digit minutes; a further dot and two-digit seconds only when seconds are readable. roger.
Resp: 6.28
